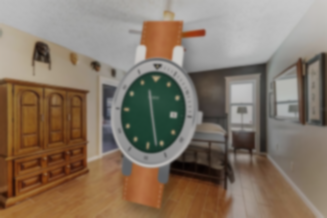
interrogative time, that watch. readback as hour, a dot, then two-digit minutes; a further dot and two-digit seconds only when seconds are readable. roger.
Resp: 11.27
